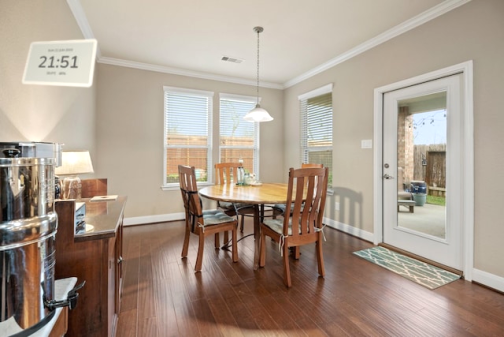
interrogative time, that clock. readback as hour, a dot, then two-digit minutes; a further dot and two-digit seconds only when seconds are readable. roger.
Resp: 21.51
